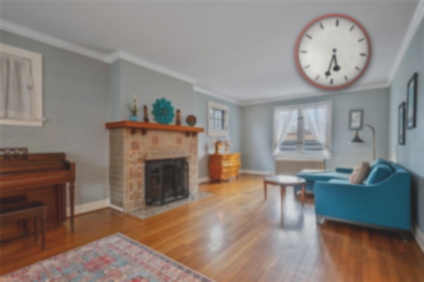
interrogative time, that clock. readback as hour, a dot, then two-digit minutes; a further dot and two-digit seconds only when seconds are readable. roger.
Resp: 5.32
